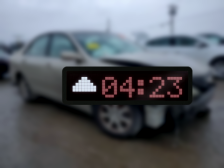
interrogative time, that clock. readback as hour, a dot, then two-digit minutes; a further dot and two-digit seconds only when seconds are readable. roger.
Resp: 4.23
